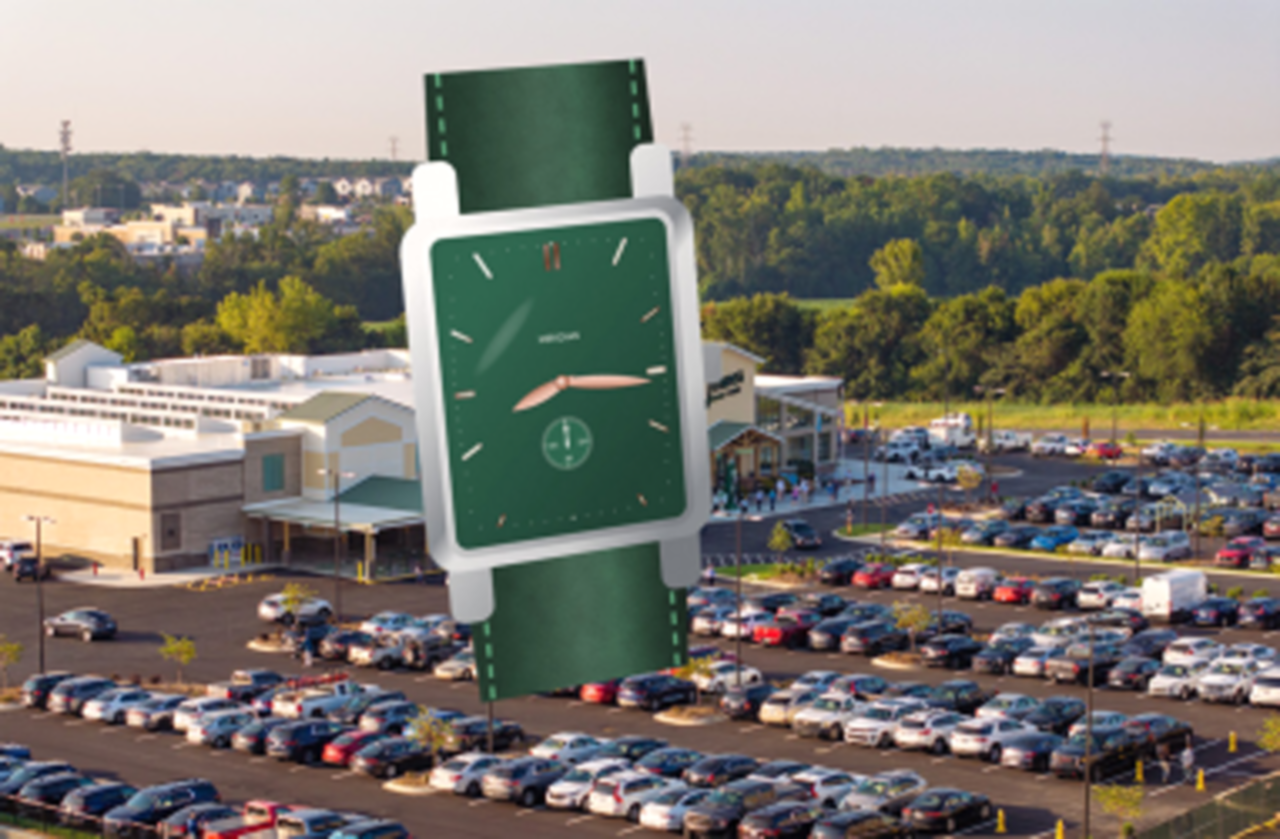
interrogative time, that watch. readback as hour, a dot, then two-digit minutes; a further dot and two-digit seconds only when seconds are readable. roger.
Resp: 8.16
